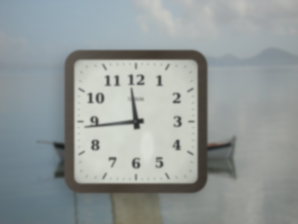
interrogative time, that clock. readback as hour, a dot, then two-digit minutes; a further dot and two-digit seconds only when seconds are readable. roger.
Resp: 11.44
